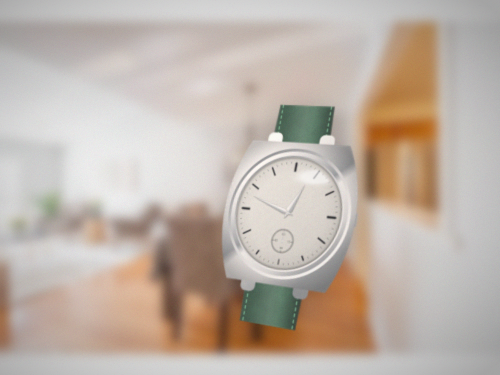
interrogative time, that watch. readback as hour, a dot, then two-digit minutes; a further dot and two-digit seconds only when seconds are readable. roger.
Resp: 12.48
